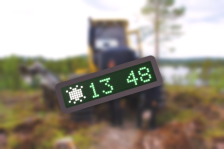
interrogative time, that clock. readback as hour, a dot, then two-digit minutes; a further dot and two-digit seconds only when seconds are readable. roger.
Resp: 13.48
